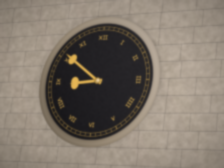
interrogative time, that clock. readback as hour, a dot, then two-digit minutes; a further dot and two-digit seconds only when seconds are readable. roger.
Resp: 8.51
